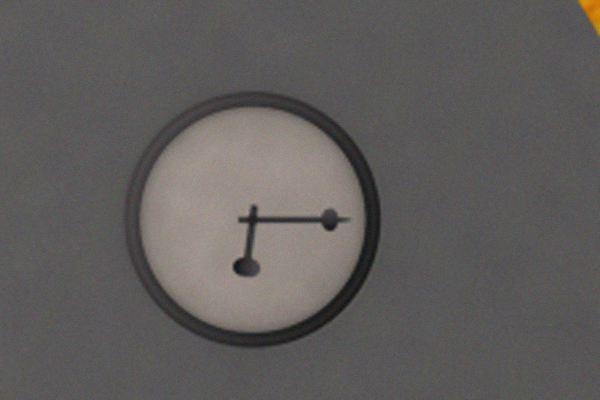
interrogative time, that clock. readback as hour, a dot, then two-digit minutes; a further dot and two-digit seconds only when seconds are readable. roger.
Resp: 6.15
